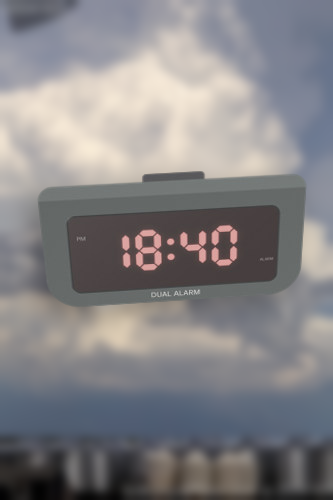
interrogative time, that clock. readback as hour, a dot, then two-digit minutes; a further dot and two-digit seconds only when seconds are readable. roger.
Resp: 18.40
